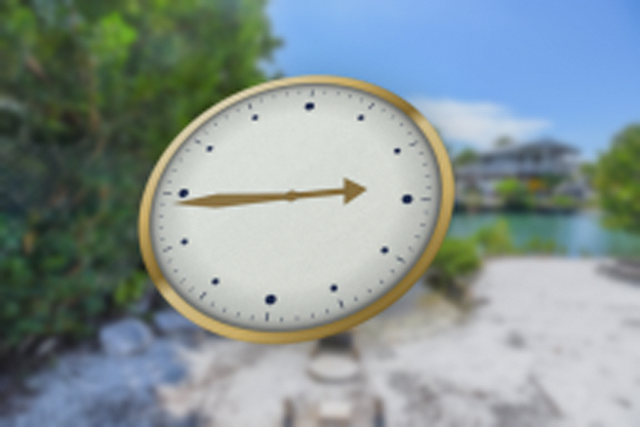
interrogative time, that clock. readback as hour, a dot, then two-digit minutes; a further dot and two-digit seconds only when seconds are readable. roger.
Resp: 2.44
